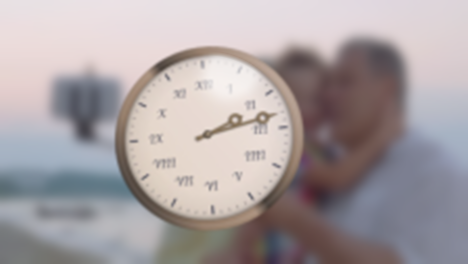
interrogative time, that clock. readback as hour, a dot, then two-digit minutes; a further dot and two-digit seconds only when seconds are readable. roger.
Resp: 2.13
